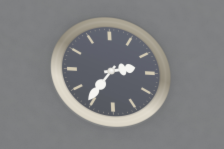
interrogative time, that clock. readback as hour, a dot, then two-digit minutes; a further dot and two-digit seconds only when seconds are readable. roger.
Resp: 2.36
